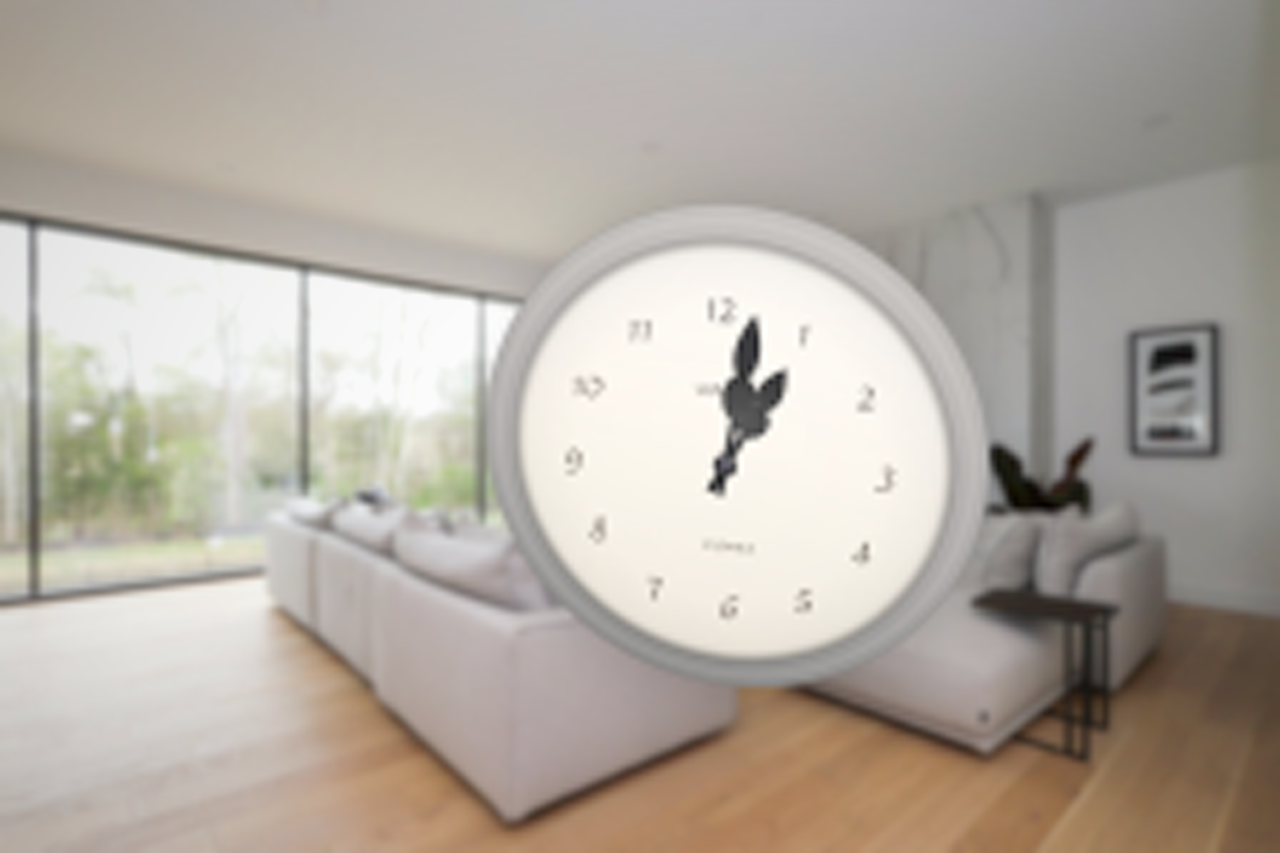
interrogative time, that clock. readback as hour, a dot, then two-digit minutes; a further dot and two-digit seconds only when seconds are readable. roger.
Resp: 1.02
